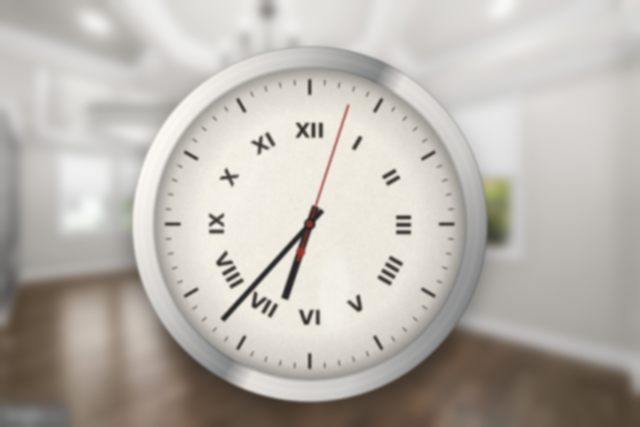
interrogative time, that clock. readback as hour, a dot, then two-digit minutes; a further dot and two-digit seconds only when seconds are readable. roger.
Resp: 6.37.03
